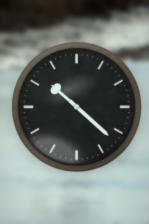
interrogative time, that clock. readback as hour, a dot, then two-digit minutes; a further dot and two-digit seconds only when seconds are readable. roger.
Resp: 10.22
